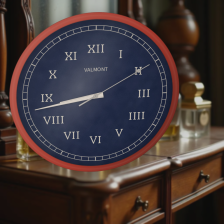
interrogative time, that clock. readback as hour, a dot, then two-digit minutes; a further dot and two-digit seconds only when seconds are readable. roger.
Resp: 8.43.10
